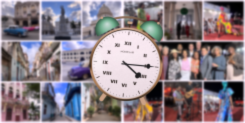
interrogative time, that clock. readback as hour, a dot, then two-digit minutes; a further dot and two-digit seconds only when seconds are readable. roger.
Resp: 4.15
